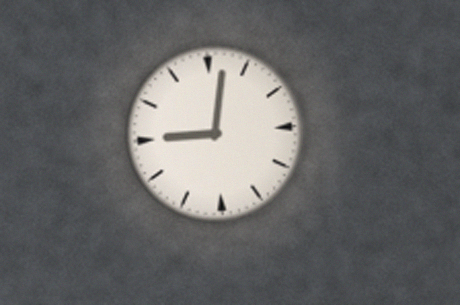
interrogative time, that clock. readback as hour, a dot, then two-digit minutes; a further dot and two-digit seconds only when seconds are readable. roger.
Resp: 9.02
